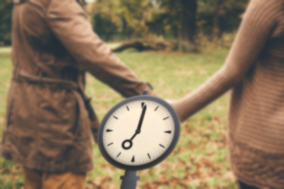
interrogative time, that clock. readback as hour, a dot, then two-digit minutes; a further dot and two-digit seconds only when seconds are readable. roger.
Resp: 7.01
